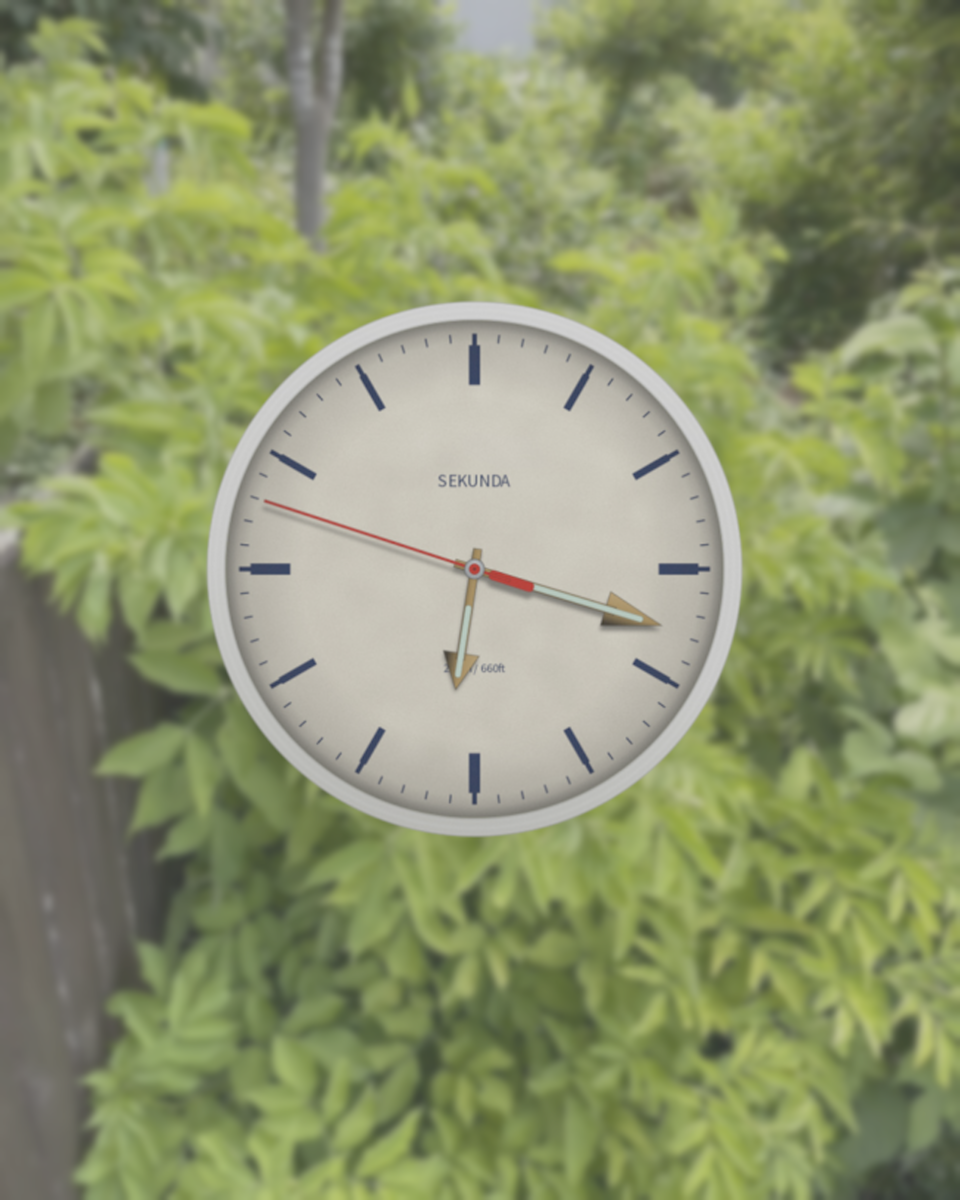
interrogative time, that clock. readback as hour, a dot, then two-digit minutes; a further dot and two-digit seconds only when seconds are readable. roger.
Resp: 6.17.48
